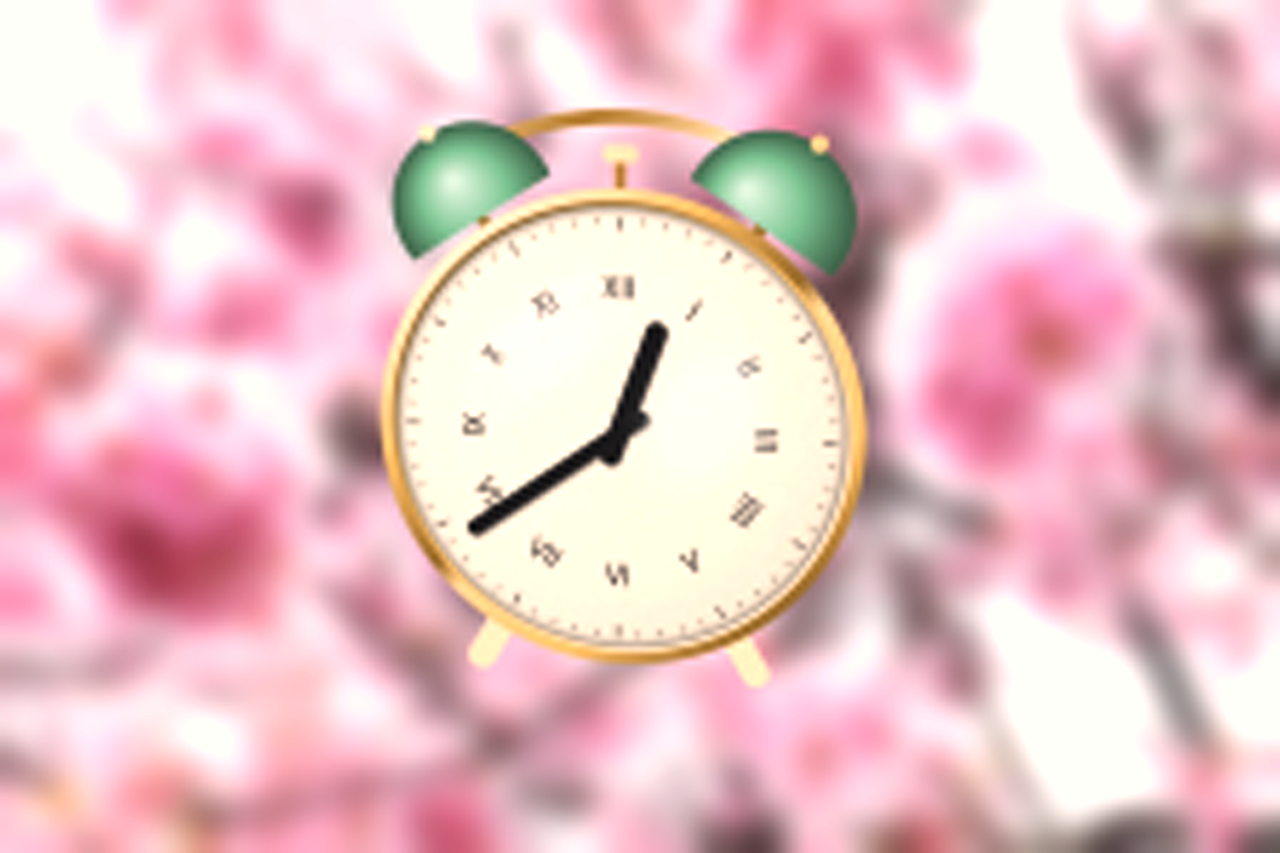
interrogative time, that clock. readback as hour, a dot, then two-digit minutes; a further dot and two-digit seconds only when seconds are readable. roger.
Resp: 12.39
